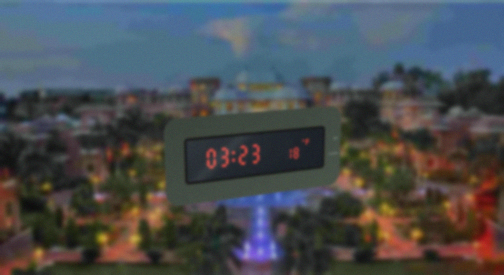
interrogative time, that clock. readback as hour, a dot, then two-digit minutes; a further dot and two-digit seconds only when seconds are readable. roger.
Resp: 3.23
